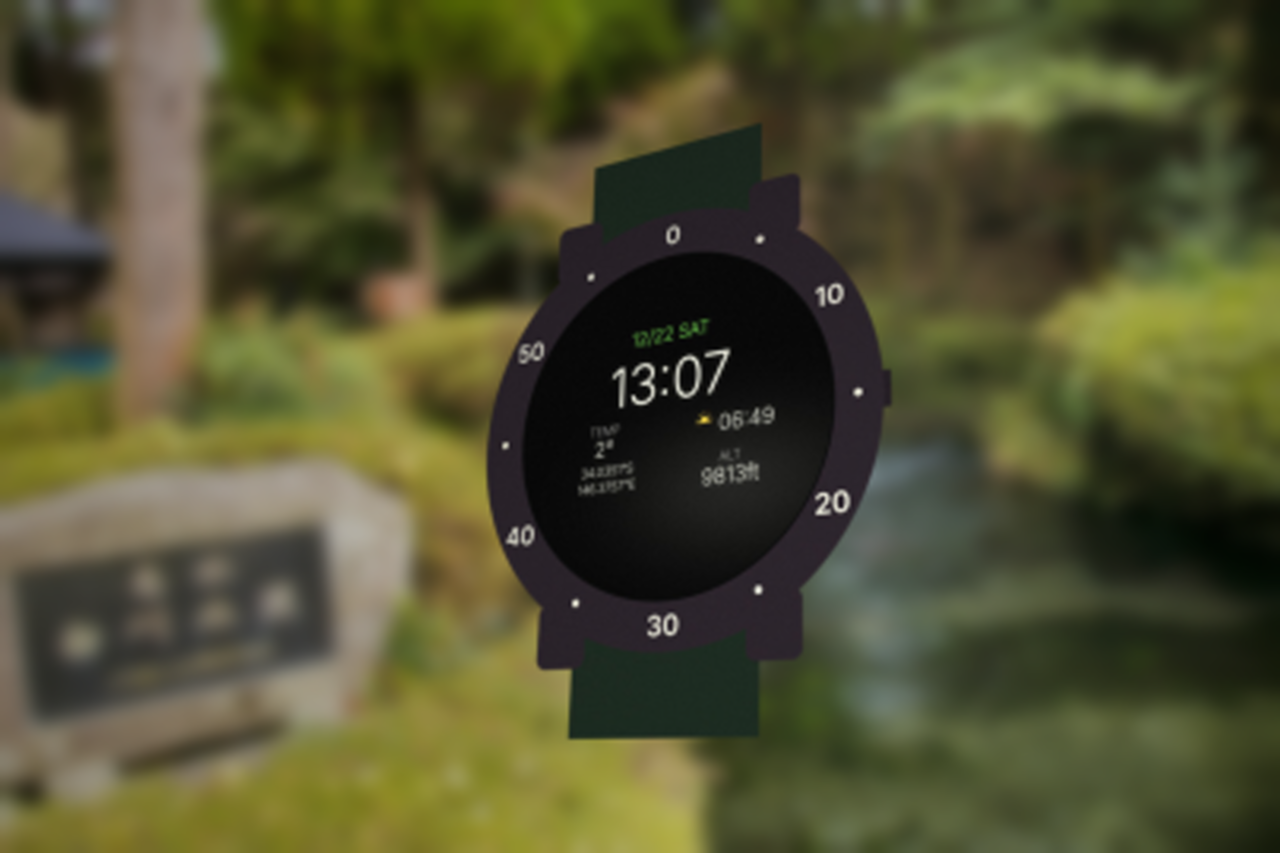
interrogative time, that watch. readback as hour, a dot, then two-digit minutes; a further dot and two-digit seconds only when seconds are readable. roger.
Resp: 13.07
